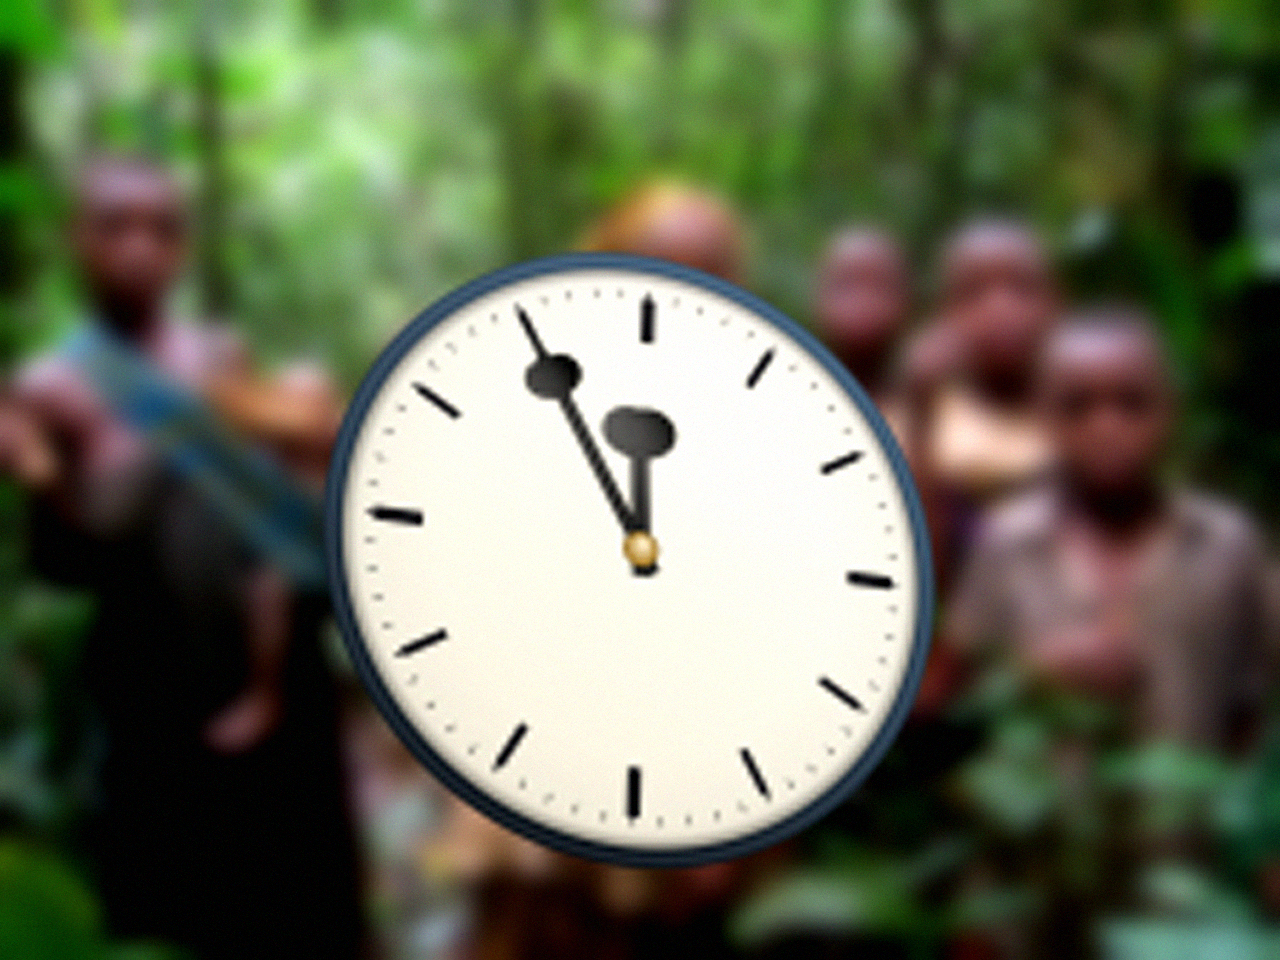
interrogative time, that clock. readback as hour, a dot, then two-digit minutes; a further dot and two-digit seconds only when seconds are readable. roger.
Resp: 11.55
